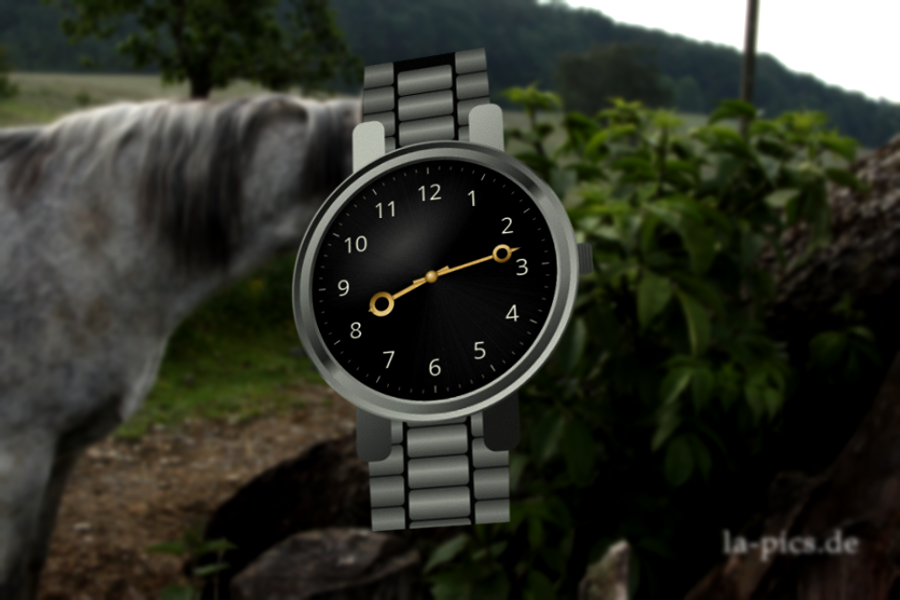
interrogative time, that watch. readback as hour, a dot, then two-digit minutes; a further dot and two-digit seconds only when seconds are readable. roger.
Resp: 8.13
